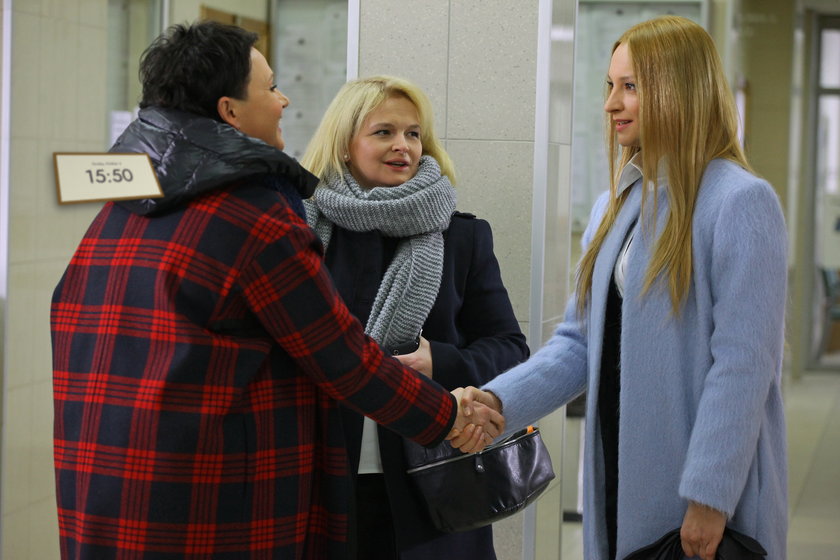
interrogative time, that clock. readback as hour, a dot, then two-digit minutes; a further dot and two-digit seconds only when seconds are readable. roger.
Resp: 15.50
